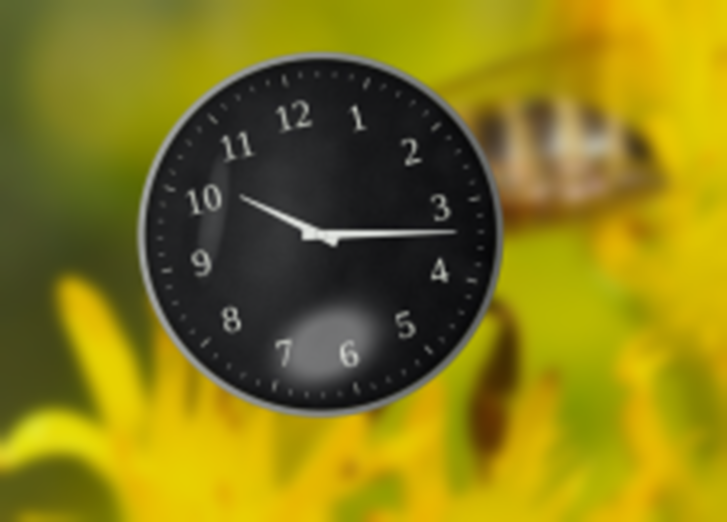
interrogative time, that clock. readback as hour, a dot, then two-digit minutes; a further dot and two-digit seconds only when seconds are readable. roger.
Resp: 10.17
